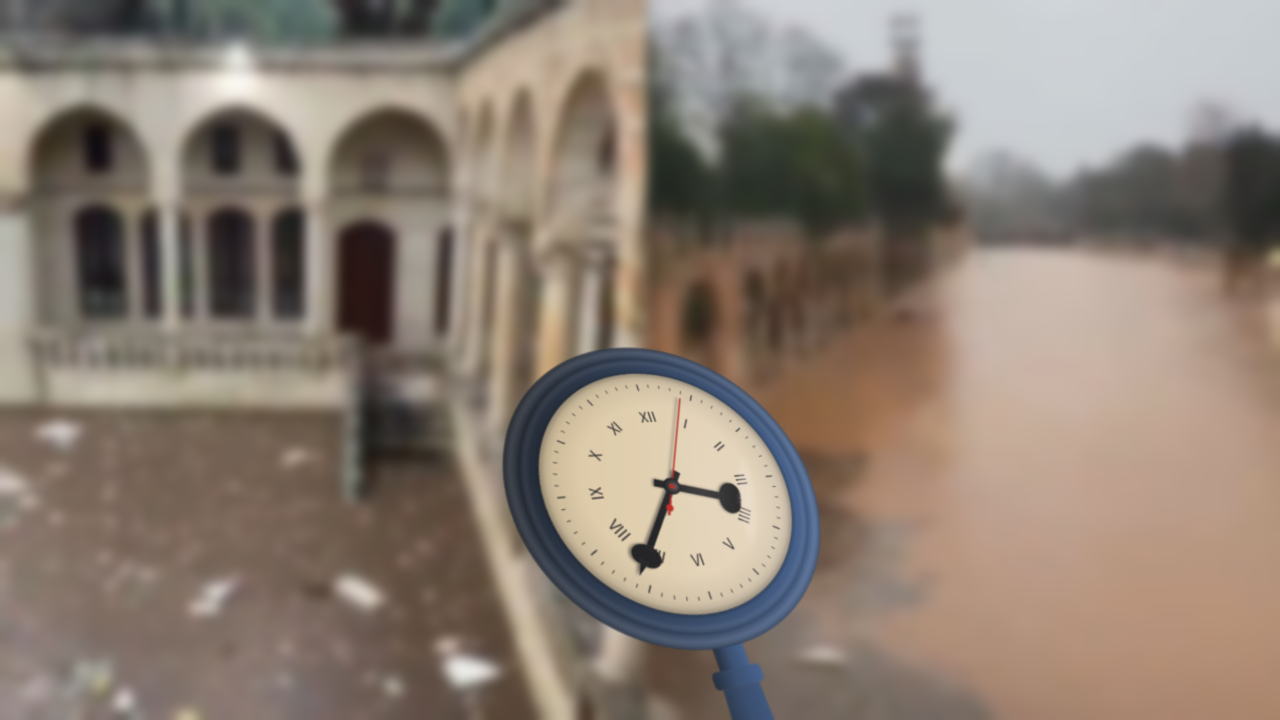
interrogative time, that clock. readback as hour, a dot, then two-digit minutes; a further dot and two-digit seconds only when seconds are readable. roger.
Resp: 3.36.04
